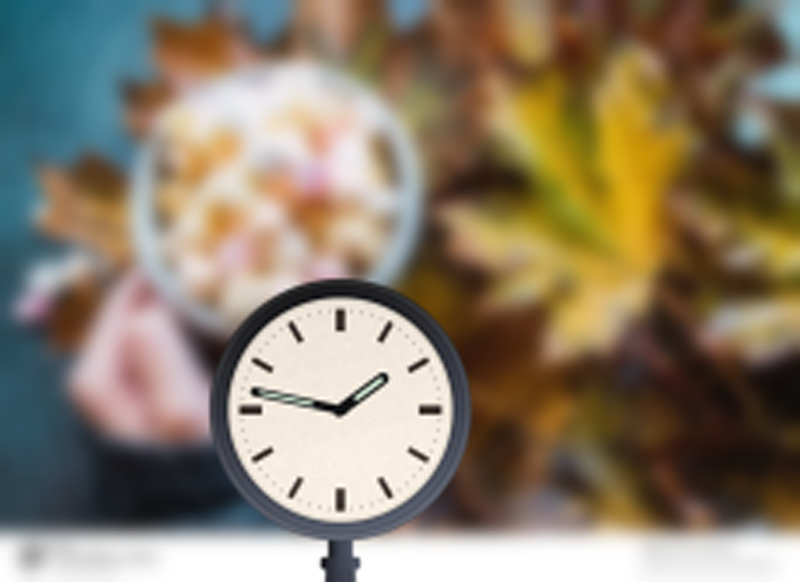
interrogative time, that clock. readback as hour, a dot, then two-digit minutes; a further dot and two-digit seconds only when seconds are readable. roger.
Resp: 1.47
